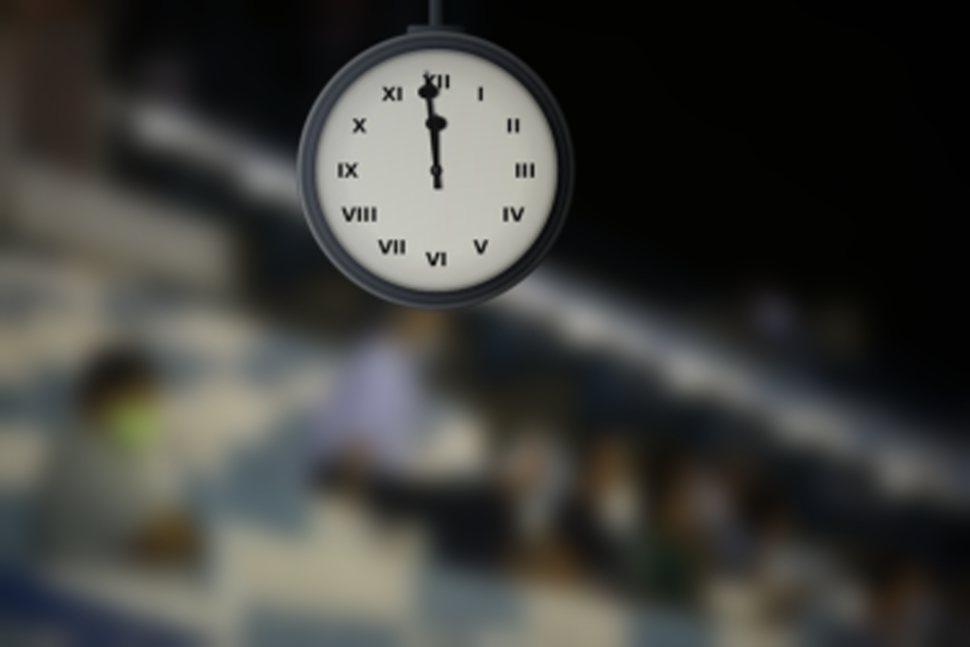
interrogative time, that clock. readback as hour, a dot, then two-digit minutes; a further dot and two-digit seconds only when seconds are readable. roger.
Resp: 11.59
